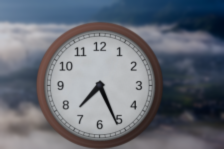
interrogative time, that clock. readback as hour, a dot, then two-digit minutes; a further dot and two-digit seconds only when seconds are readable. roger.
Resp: 7.26
